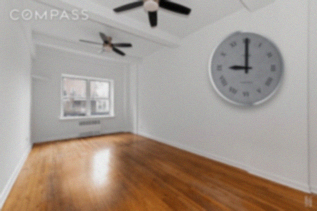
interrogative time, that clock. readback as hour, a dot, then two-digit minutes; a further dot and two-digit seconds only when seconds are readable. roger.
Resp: 9.00
